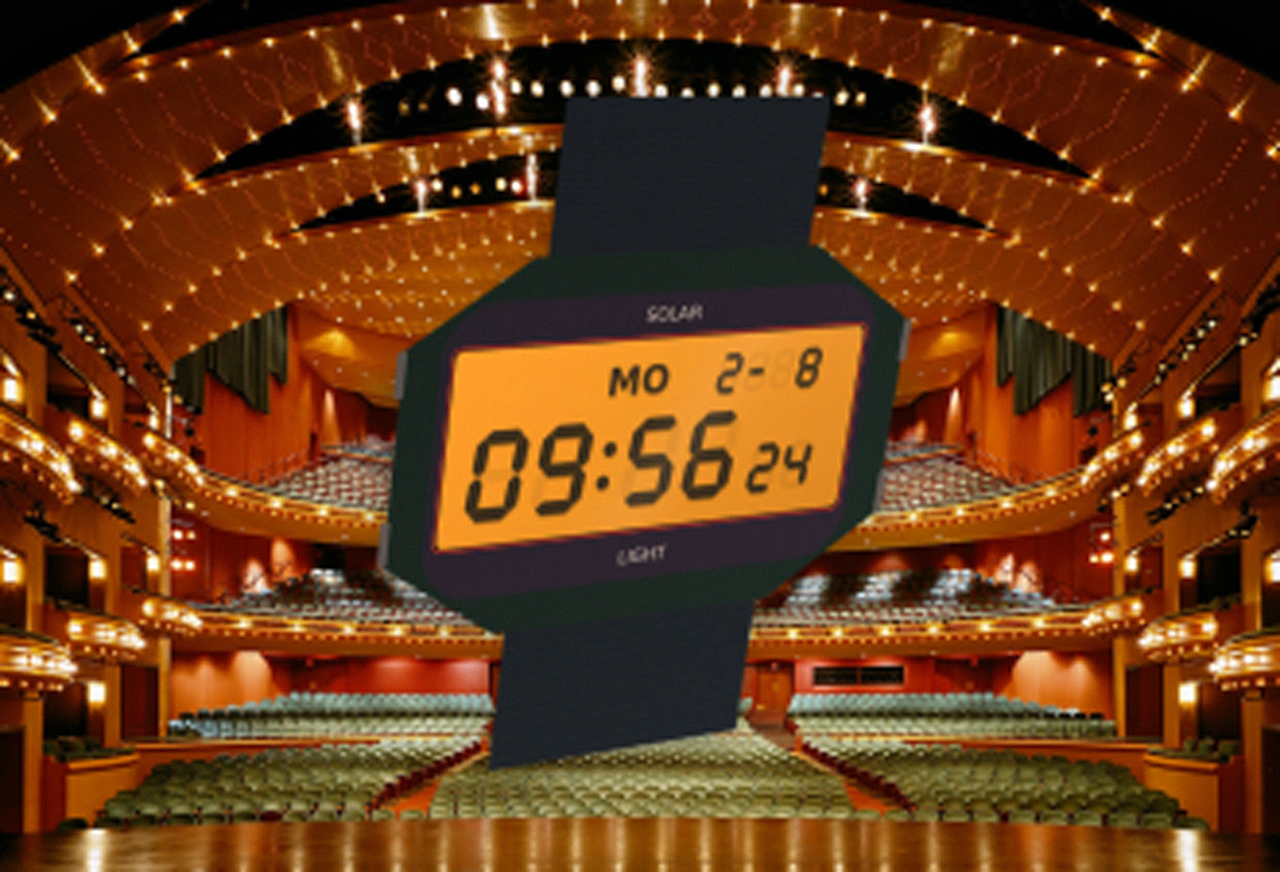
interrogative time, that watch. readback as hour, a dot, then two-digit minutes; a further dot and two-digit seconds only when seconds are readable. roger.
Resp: 9.56.24
